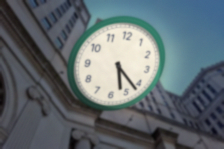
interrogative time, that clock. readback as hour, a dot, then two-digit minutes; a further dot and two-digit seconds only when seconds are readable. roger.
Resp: 5.22
